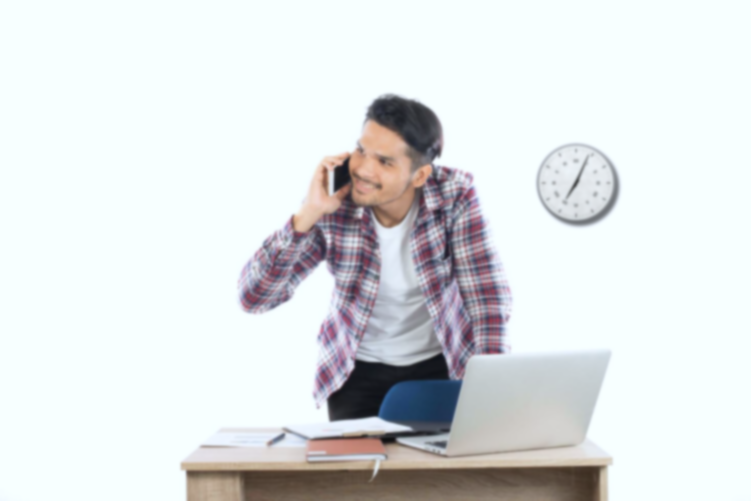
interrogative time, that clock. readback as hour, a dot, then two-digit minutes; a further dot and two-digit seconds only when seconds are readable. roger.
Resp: 7.04
